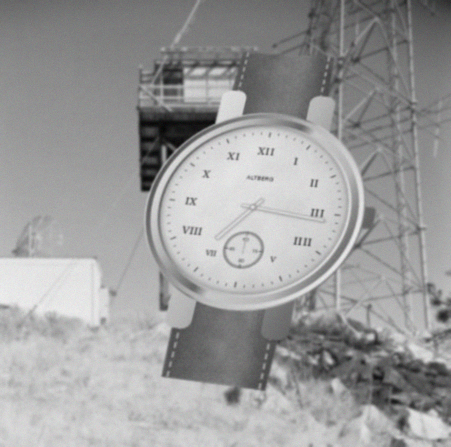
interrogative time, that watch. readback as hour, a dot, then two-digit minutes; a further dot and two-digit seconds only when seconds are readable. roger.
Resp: 7.16
